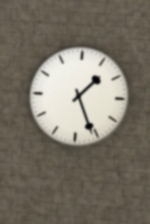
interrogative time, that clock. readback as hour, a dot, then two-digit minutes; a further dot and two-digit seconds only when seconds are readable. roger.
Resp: 1.26
